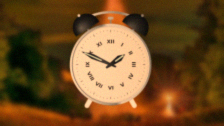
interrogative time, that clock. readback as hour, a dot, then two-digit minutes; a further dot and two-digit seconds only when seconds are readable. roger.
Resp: 1.49
